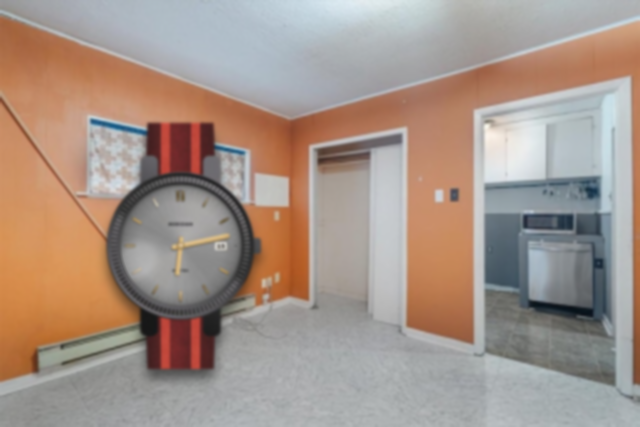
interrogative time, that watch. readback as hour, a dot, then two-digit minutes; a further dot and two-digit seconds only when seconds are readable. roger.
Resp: 6.13
